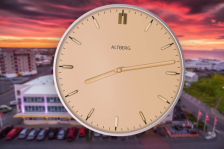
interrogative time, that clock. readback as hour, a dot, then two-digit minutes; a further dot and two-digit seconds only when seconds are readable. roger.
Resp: 8.13
